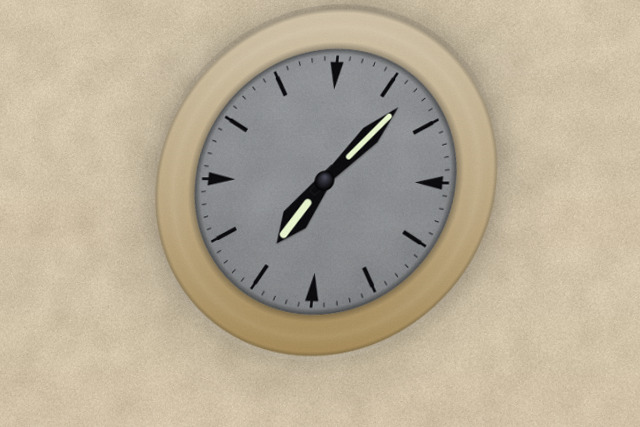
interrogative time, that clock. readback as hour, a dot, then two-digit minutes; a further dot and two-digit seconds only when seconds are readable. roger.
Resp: 7.07
